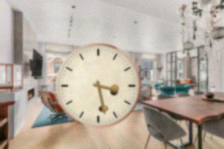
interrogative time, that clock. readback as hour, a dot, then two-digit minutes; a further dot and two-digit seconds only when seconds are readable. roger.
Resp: 3.28
